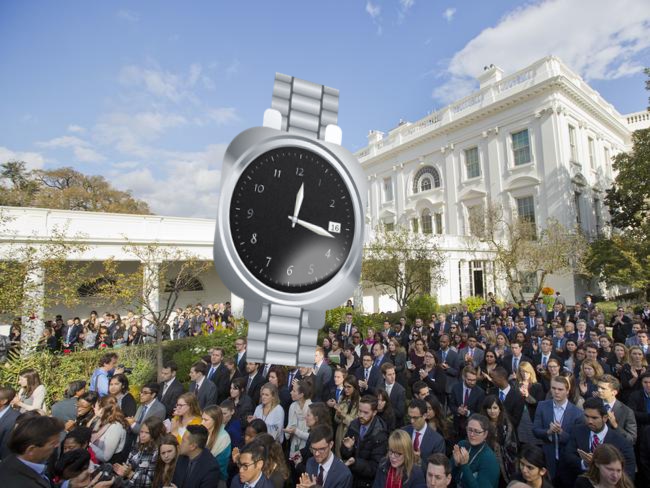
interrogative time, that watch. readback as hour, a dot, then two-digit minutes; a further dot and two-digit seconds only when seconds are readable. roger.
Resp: 12.17
